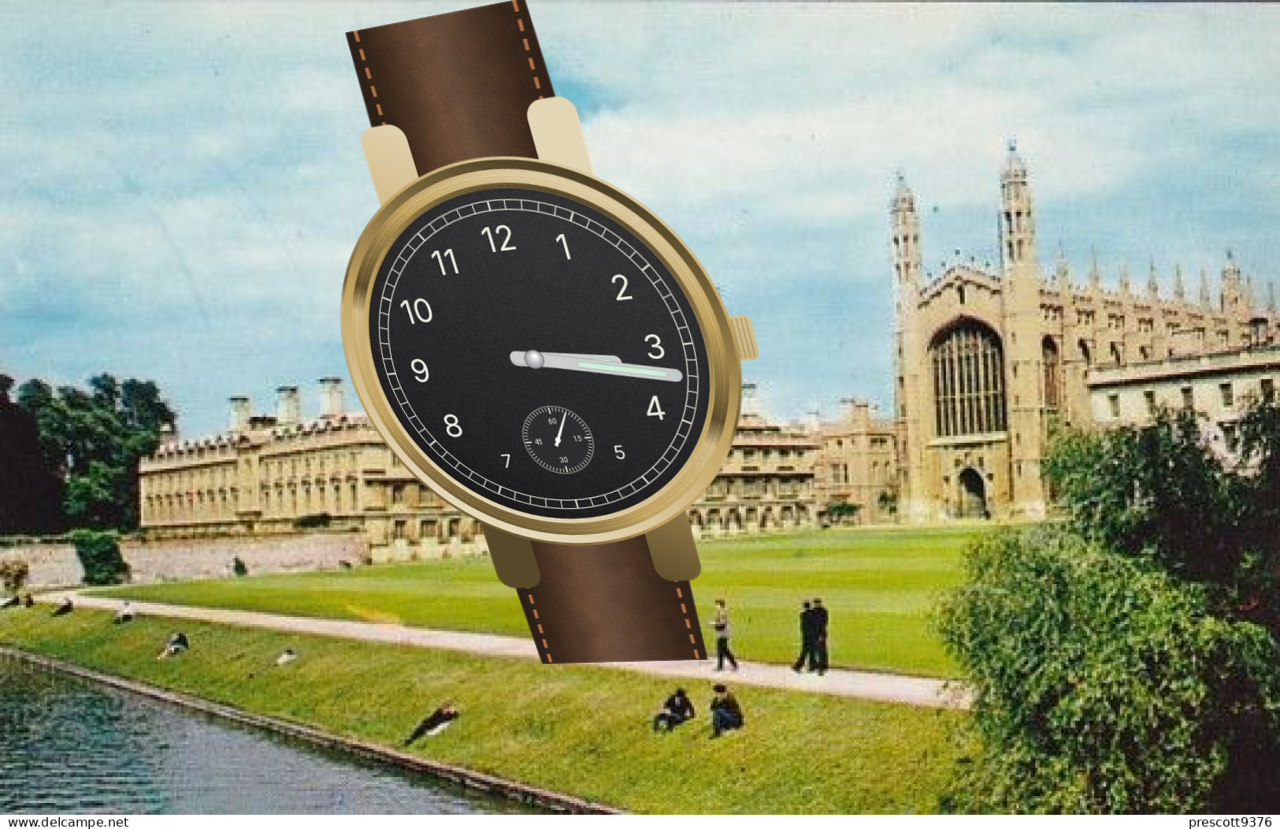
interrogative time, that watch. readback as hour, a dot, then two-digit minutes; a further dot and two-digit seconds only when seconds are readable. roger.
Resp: 3.17.05
